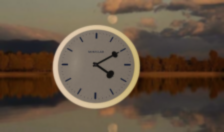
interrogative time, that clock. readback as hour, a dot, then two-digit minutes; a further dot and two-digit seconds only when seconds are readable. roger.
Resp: 4.10
